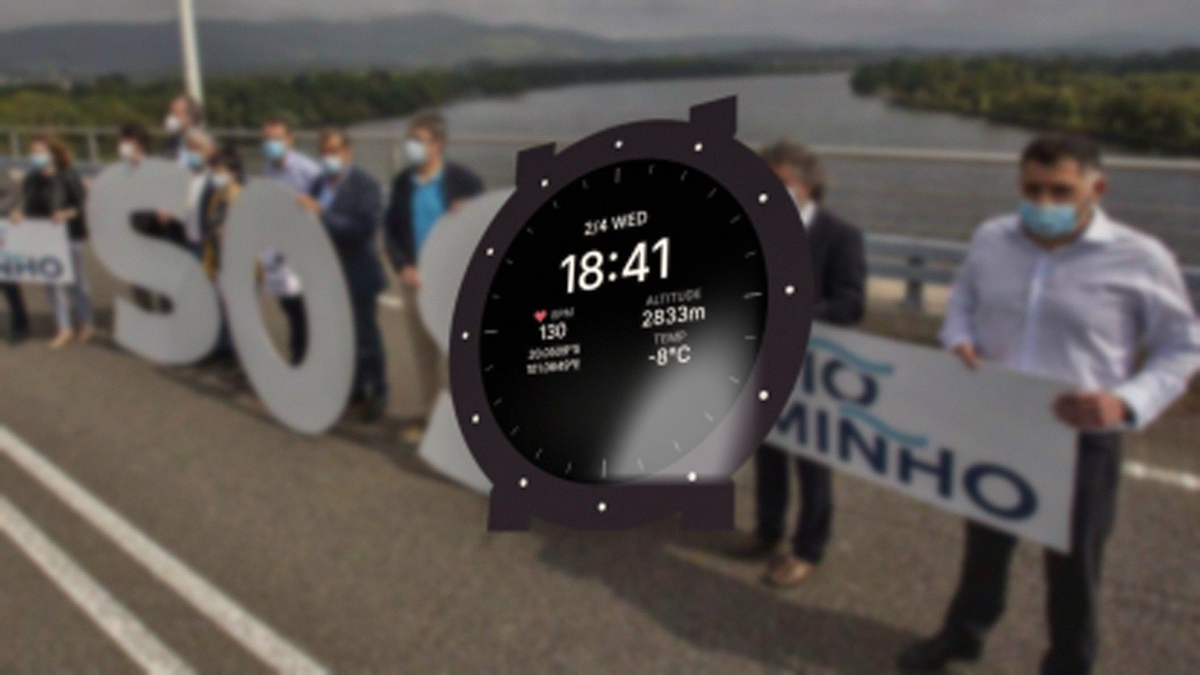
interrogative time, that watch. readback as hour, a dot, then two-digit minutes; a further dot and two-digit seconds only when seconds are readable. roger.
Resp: 18.41
